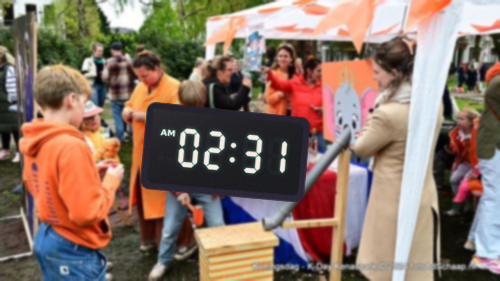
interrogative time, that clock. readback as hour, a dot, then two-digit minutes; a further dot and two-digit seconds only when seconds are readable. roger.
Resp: 2.31
